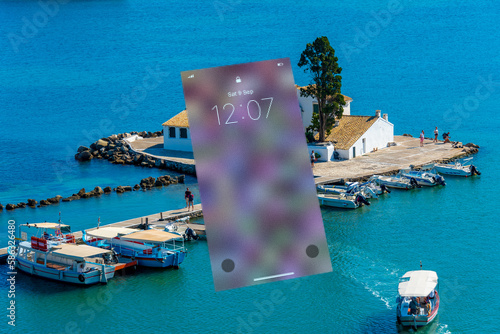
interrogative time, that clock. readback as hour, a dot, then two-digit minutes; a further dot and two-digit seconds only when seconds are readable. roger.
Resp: 12.07
